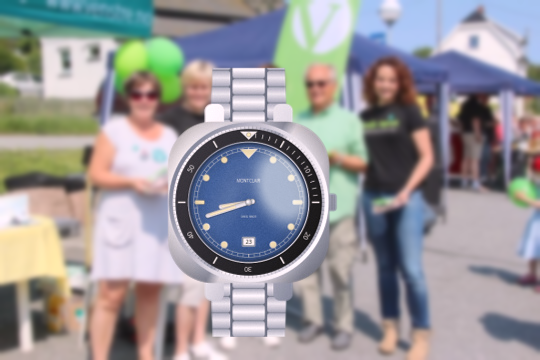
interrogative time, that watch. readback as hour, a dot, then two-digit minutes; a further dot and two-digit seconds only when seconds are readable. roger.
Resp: 8.42
